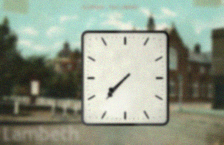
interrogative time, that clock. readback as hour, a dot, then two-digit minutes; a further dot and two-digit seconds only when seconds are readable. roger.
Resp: 7.37
